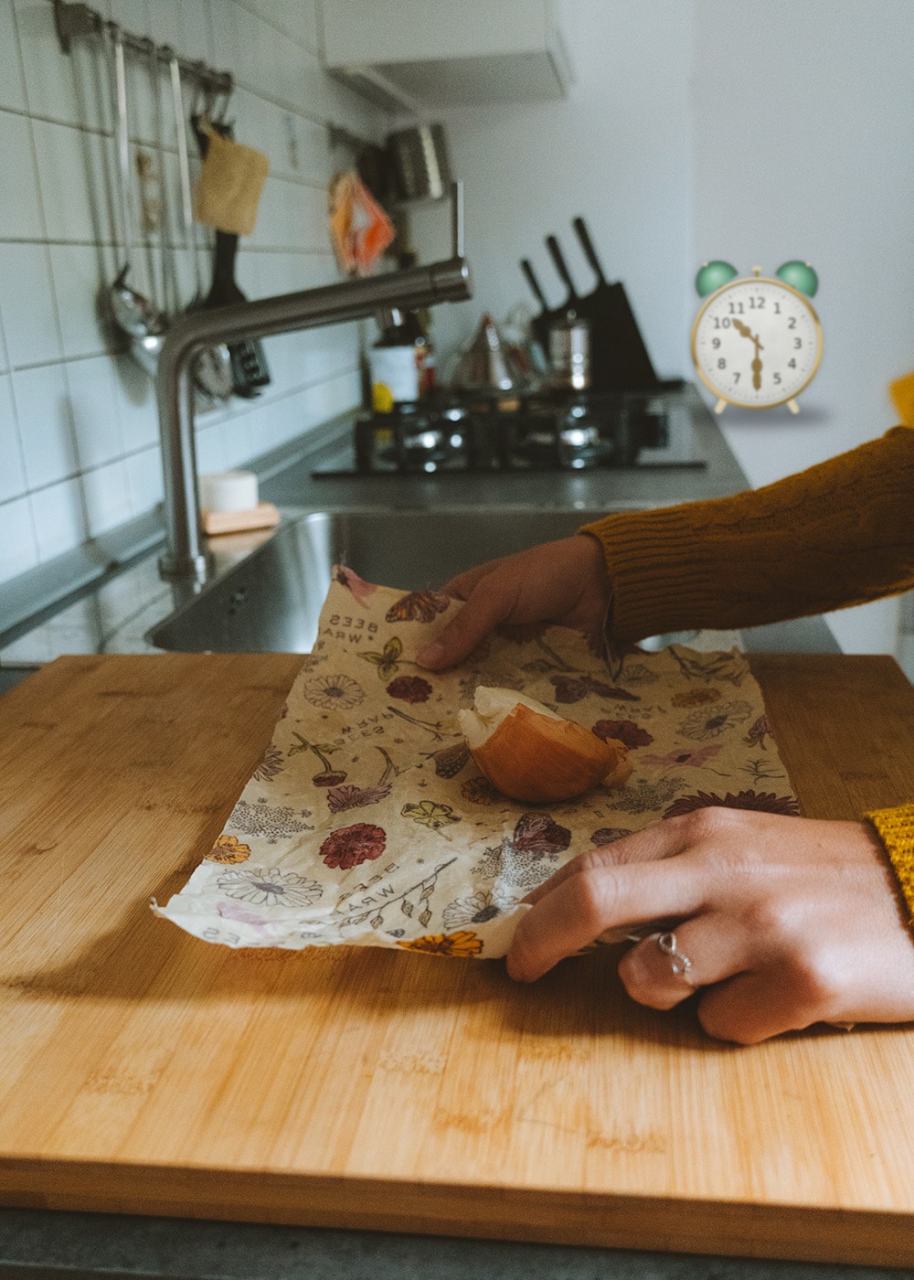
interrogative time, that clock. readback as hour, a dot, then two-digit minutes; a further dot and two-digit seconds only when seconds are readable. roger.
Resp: 10.30
